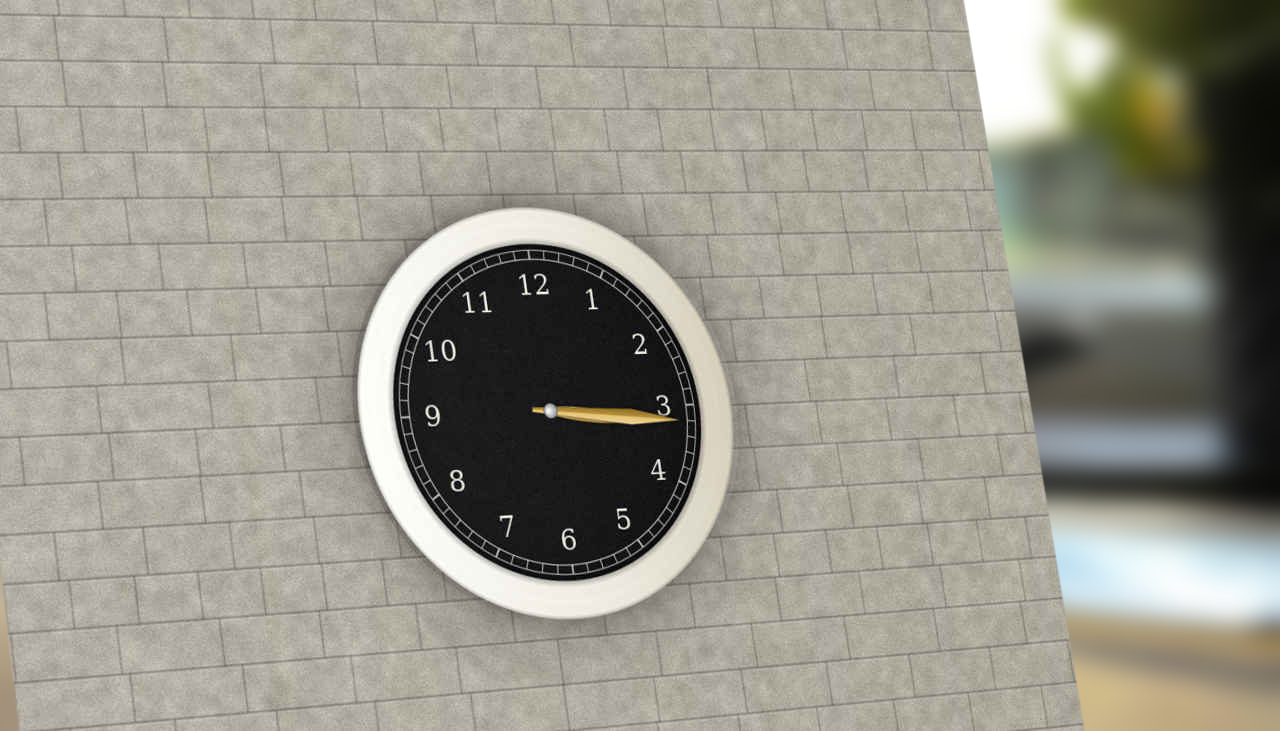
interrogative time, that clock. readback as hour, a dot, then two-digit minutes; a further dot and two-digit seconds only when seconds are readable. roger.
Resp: 3.16
